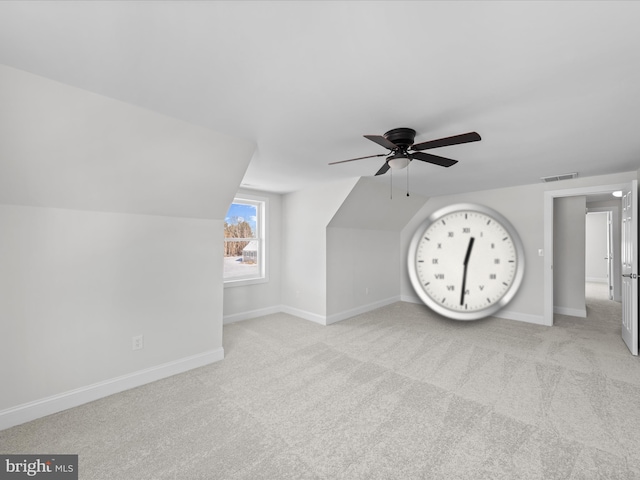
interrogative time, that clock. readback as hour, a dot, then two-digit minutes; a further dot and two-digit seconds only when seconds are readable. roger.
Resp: 12.31
